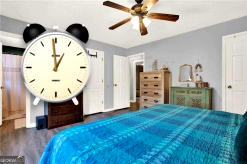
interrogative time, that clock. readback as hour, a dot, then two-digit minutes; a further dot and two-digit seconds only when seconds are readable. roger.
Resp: 12.59
